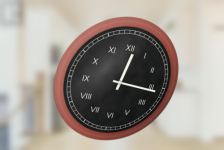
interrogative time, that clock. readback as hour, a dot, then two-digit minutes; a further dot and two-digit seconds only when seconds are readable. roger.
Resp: 12.16
